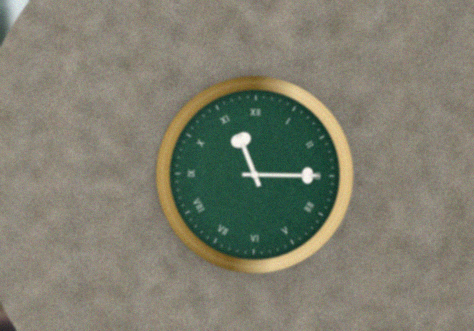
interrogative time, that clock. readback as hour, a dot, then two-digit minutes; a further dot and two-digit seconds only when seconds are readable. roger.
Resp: 11.15
